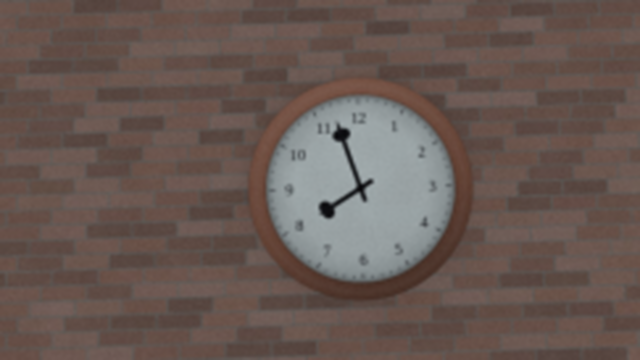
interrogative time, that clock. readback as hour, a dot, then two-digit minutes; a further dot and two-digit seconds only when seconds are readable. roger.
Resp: 7.57
